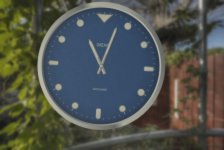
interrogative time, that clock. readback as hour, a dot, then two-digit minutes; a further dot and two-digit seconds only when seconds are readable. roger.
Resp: 11.03
